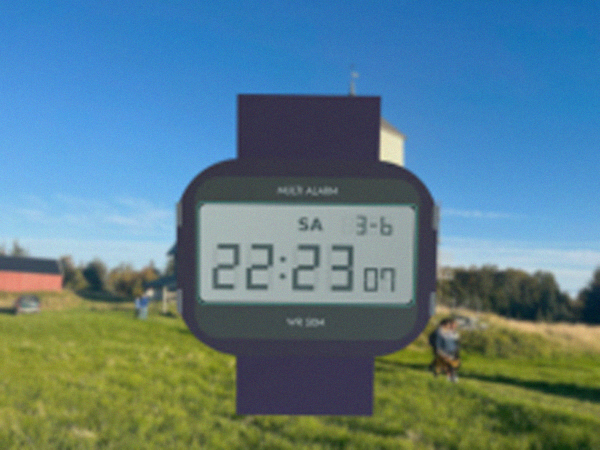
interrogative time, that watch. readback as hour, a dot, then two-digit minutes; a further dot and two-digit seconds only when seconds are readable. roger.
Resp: 22.23.07
